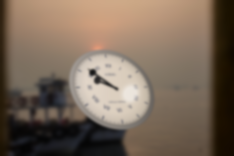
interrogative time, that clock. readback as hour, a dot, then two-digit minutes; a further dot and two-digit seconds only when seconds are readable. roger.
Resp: 9.52
